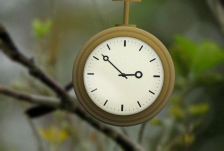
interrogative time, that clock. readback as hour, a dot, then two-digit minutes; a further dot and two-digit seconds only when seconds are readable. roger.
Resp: 2.52
